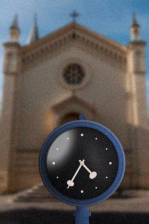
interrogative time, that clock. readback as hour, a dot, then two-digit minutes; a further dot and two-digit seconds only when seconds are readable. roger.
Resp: 4.35
